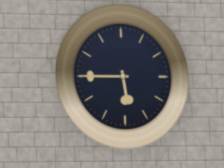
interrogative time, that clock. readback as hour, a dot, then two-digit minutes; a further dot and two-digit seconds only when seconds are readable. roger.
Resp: 5.45
